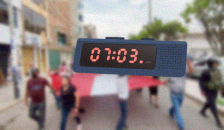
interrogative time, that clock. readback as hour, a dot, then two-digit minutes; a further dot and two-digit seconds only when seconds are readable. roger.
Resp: 7.03
